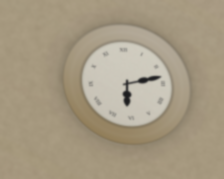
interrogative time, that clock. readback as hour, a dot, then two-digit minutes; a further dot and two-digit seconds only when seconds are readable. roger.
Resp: 6.13
